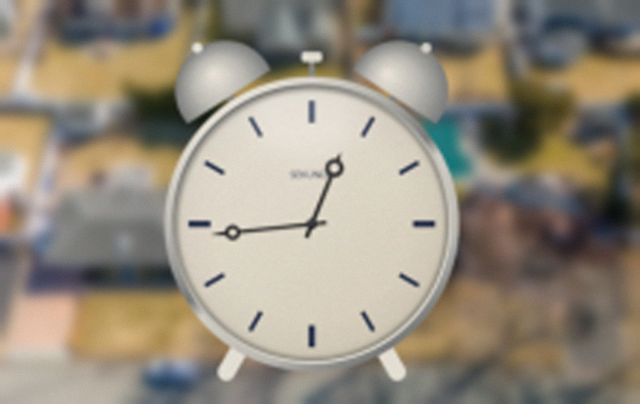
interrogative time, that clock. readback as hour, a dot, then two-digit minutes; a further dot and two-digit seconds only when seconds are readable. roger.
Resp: 12.44
